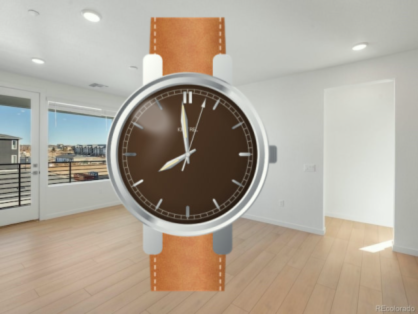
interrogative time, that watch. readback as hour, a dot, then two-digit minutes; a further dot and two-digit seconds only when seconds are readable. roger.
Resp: 7.59.03
